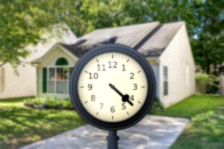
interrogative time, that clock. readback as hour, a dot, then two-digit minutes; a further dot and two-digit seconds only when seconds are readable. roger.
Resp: 4.22
